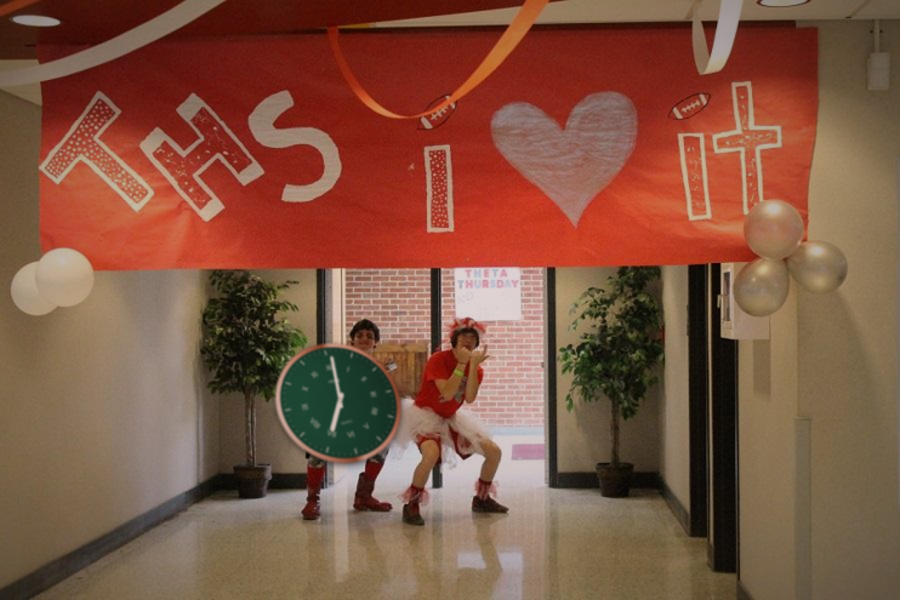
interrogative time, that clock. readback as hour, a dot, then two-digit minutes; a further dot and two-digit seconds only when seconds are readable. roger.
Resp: 7.01
